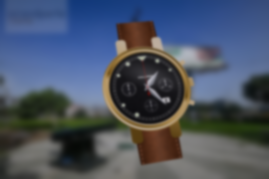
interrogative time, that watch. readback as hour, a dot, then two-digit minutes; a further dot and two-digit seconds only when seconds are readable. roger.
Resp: 1.24
